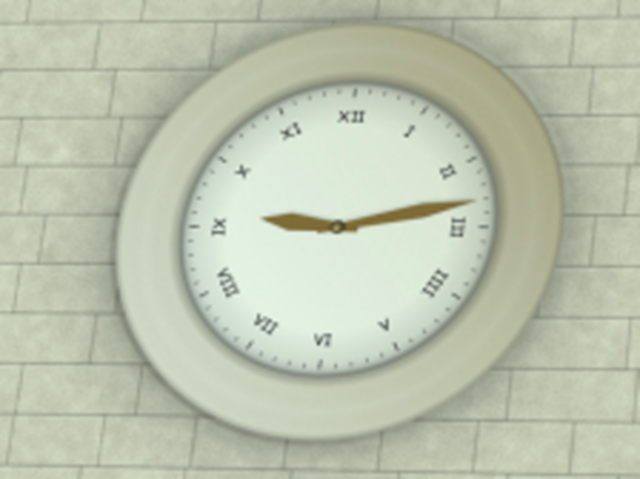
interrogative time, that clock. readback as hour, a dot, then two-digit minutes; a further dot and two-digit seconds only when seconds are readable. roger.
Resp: 9.13
